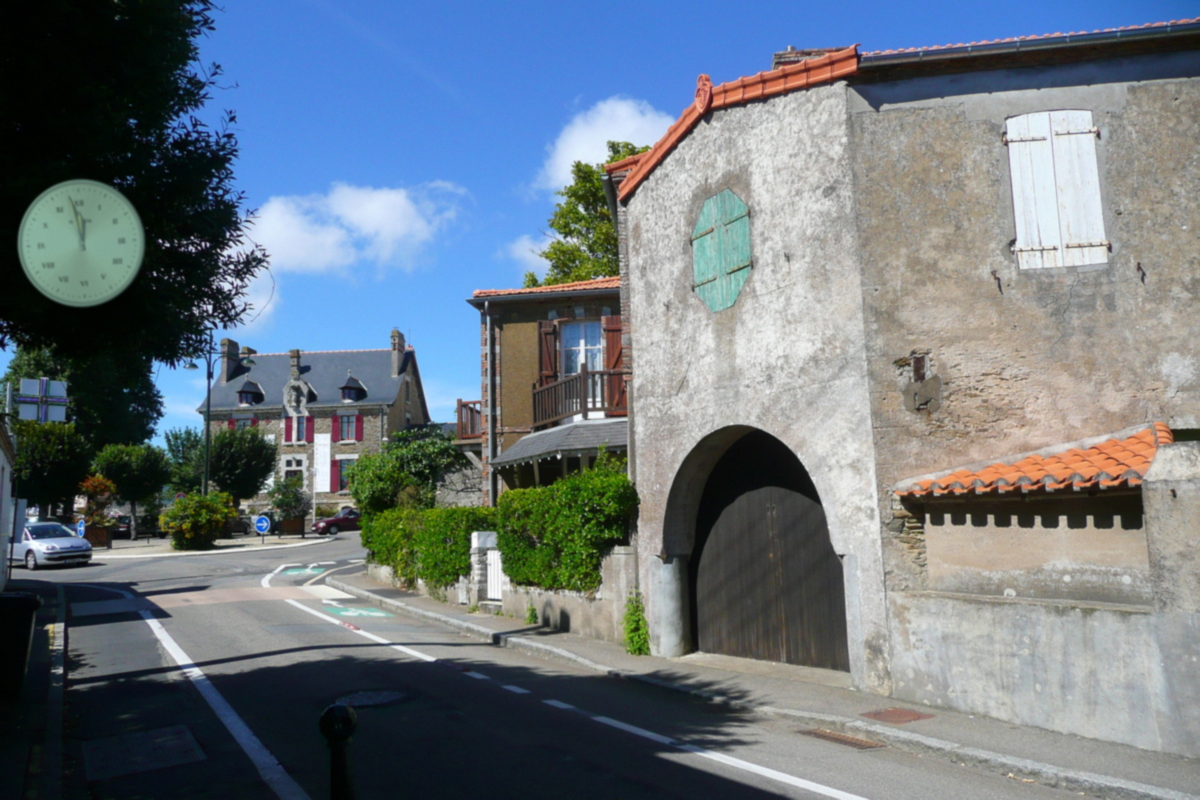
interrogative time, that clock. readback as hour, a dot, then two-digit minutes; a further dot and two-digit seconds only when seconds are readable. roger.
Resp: 11.58
